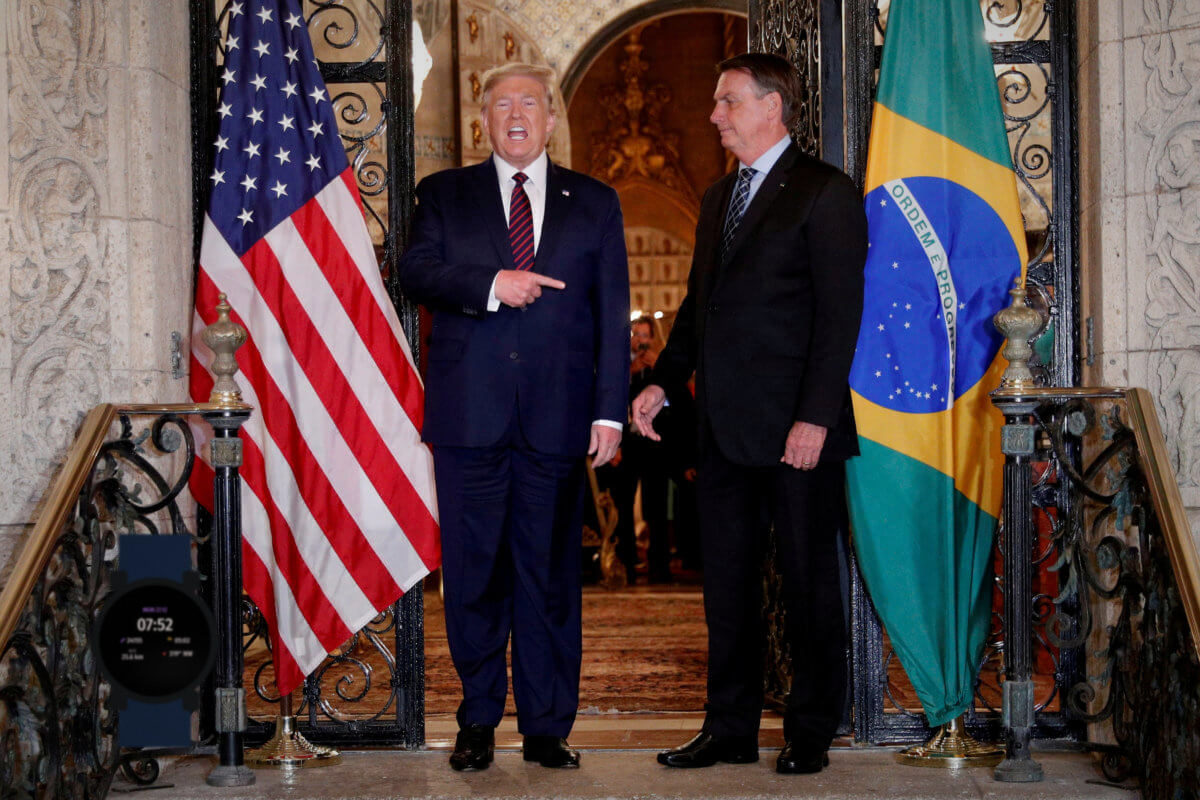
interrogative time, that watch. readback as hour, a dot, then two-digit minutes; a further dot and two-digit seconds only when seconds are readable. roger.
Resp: 7.52
